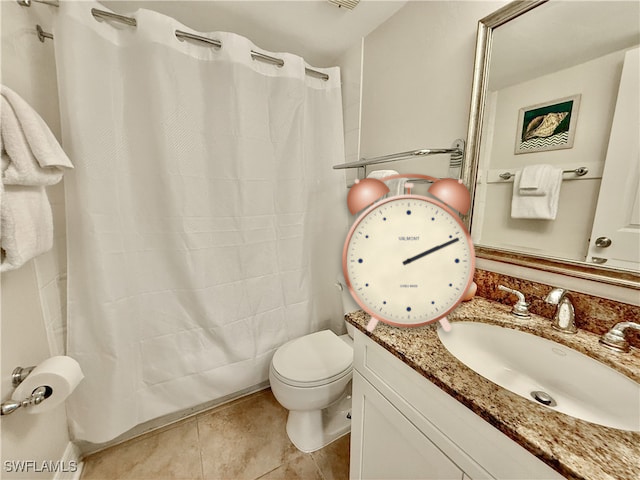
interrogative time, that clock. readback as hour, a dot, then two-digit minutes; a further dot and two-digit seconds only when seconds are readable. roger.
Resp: 2.11
